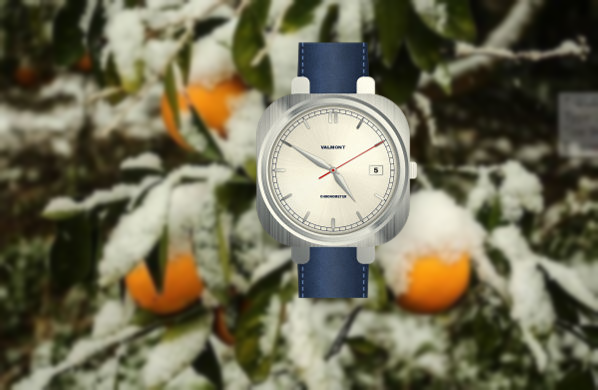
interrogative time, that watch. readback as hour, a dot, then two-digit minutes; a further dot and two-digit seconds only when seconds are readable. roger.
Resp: 4.50.10
